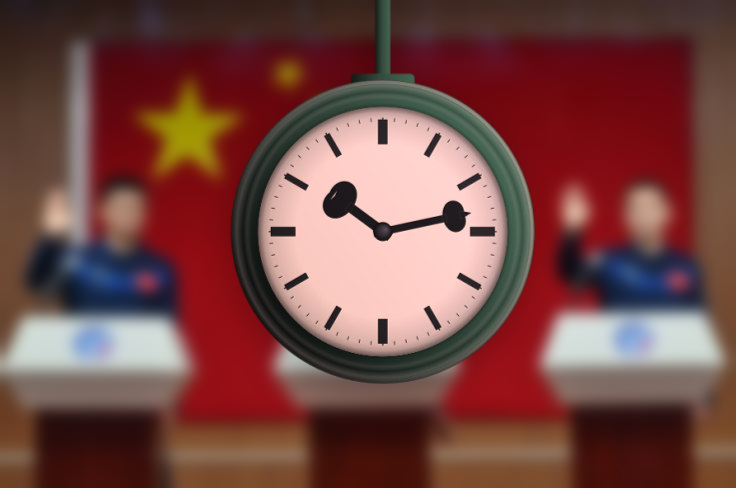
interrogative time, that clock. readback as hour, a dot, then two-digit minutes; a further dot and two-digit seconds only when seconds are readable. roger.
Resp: 10.13
